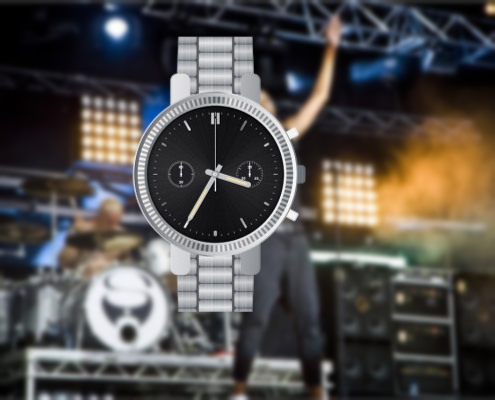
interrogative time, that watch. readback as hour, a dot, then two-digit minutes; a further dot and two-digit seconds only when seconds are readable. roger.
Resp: 3.35
